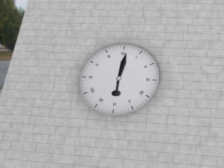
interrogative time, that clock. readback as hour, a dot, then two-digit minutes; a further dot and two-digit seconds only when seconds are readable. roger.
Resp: 6.01
